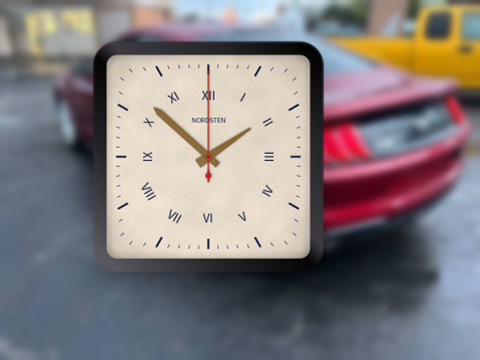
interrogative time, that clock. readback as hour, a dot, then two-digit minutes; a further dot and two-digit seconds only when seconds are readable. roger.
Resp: 1.52.00
